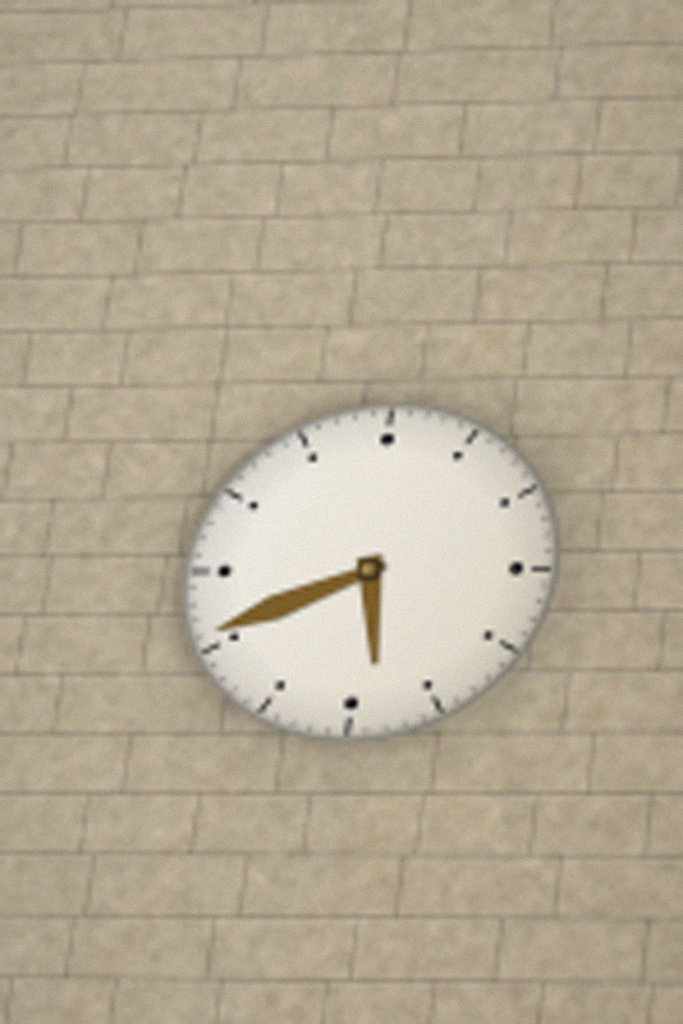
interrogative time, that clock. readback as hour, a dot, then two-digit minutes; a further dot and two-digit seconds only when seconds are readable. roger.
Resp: 5.41
